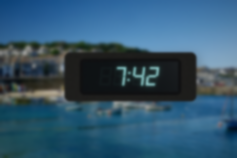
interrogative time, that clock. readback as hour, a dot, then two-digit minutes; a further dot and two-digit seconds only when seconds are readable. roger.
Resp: 7.42
